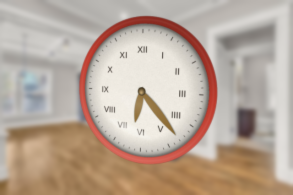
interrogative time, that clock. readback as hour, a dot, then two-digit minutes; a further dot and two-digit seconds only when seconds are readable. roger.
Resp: 6.23
